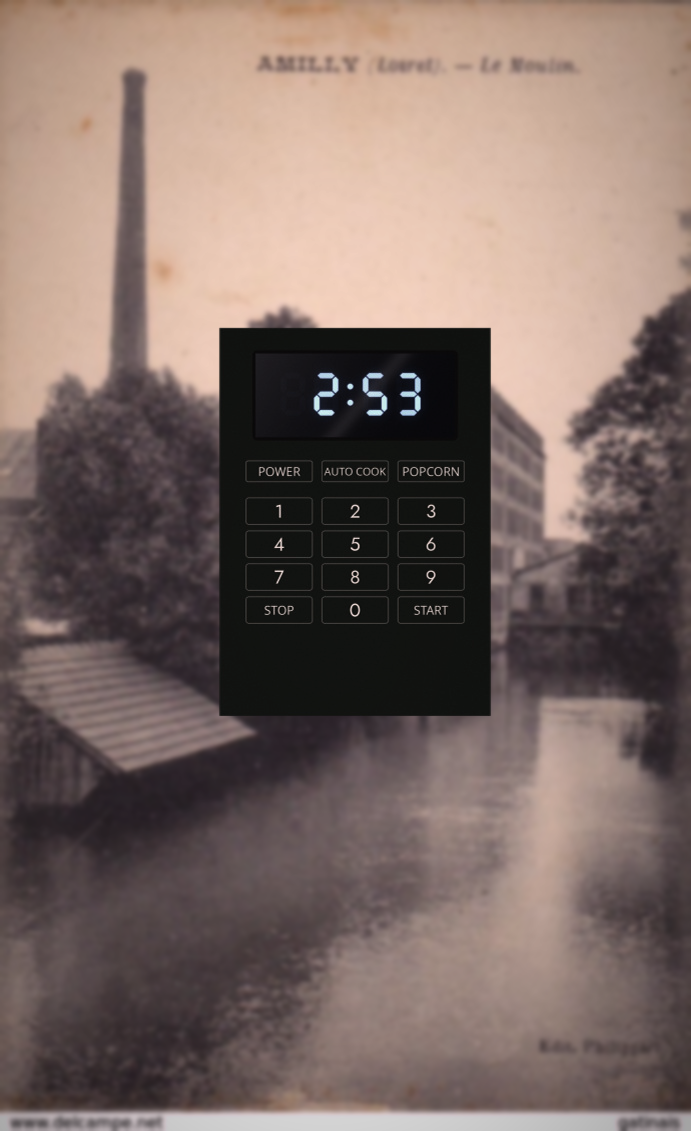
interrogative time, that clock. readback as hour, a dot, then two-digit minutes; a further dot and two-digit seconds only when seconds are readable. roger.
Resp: 2.53
